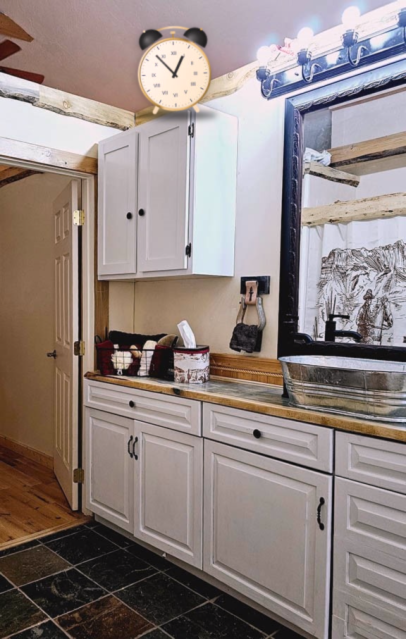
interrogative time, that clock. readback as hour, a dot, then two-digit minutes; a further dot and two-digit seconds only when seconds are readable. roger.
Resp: 12.53
